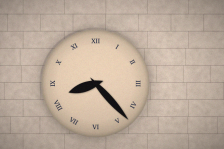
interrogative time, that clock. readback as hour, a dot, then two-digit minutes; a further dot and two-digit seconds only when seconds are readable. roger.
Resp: 8.23
